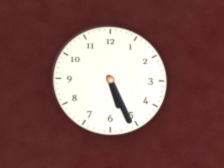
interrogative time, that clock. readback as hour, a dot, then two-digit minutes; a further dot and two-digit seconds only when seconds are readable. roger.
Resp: 5.26
